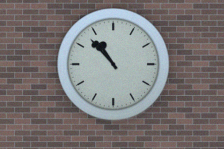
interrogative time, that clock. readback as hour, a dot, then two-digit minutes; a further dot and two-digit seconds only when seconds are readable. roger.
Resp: 10.53
